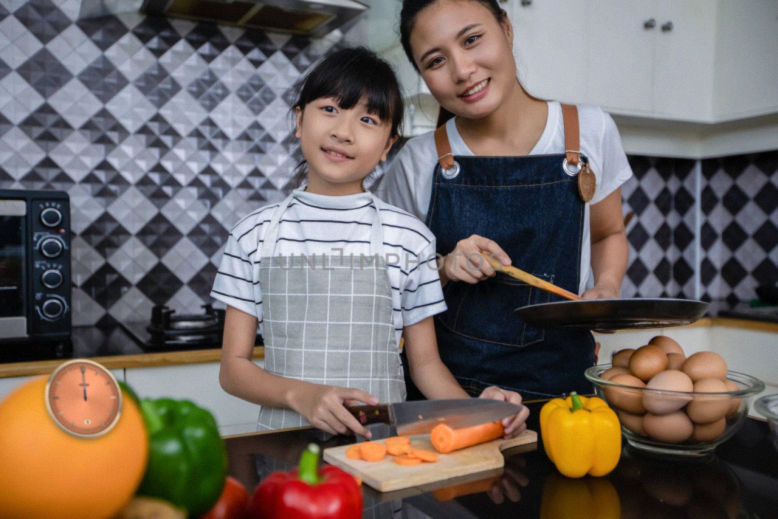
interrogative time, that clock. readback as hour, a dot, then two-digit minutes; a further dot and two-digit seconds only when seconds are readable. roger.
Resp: 12.00
